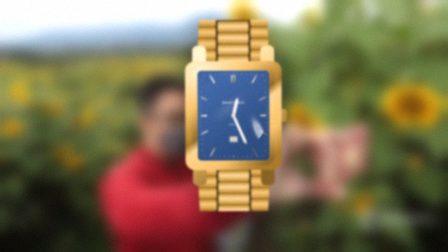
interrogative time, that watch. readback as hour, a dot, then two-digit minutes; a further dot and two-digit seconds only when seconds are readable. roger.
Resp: 12.26
